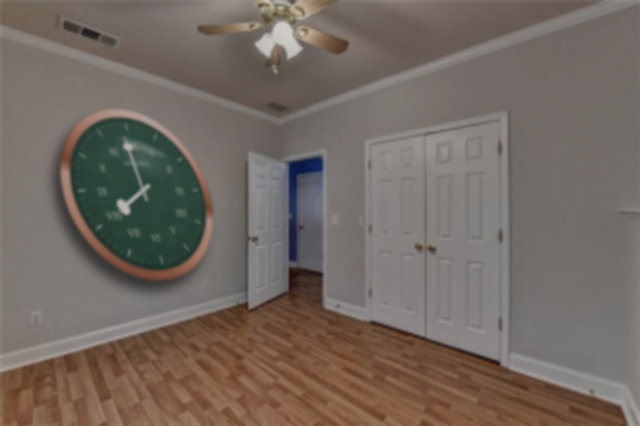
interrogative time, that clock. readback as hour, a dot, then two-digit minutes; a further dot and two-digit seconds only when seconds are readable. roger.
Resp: 7.59
